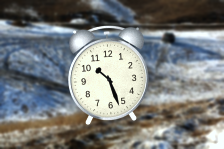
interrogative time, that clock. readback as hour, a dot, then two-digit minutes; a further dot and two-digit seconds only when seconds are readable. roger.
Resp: 10.27
